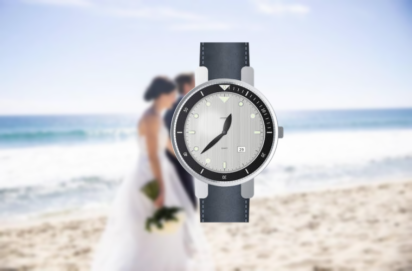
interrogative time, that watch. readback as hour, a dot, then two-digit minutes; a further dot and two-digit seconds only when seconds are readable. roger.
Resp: 12.38
